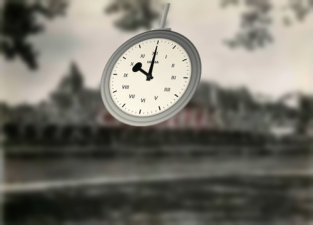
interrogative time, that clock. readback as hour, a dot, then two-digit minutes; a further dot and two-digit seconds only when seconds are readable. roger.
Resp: 10.00
